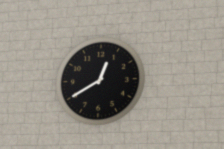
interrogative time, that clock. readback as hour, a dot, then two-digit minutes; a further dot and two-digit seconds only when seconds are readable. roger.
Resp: 12.40
